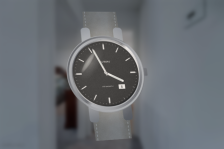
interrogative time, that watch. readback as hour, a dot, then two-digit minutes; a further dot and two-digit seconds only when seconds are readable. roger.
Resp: 3.56
